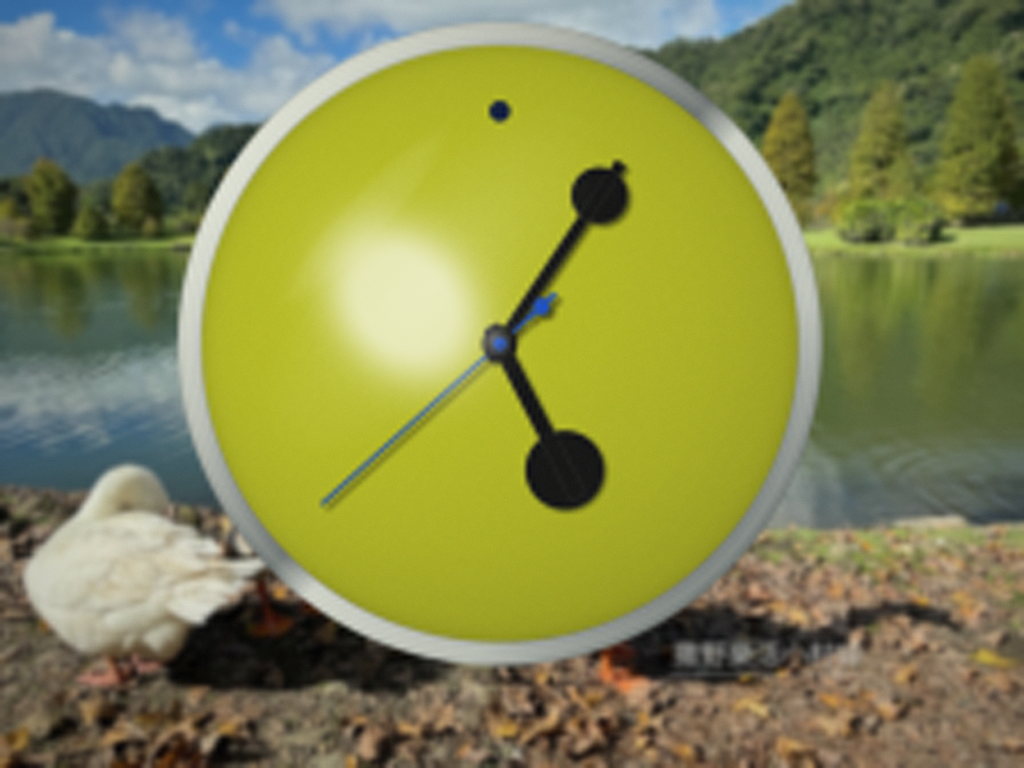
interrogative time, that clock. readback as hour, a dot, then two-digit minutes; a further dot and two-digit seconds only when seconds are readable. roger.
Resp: 5.05.38
